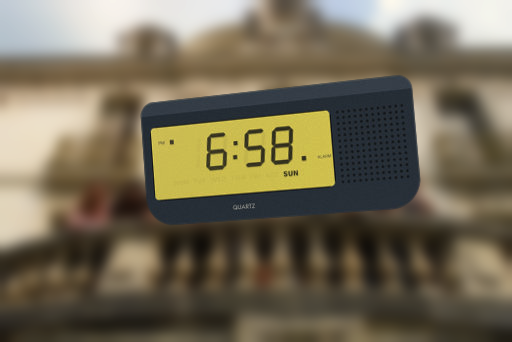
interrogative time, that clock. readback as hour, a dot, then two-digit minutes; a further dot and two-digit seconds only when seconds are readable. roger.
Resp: 6.58
